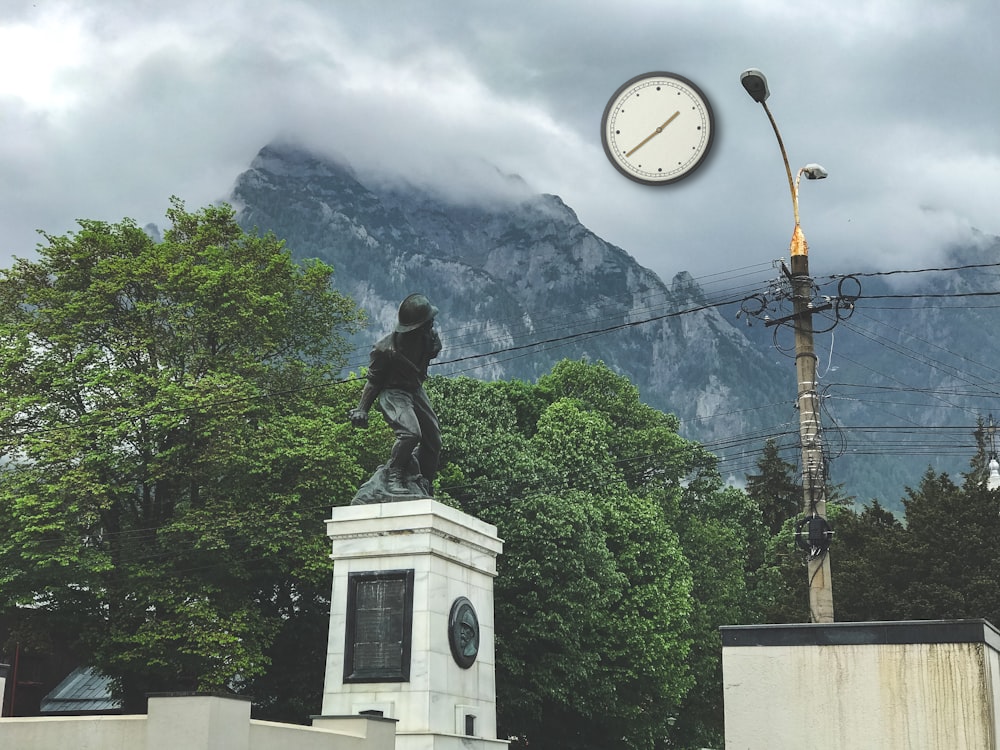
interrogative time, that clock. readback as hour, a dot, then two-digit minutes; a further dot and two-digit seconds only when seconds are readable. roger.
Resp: 1.39
